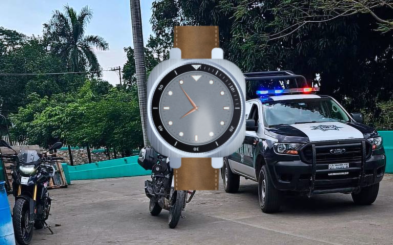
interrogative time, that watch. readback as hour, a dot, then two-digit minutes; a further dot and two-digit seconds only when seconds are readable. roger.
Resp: 7.54
